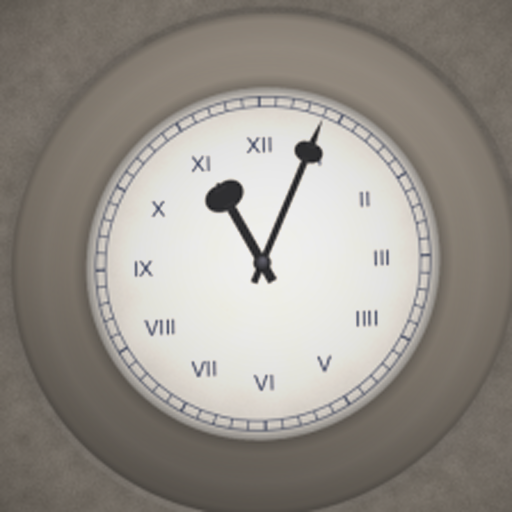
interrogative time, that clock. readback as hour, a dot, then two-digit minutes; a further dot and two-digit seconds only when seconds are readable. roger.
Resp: 11.04
